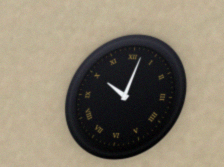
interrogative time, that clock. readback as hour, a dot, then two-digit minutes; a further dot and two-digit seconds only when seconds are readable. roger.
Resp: 10.02
